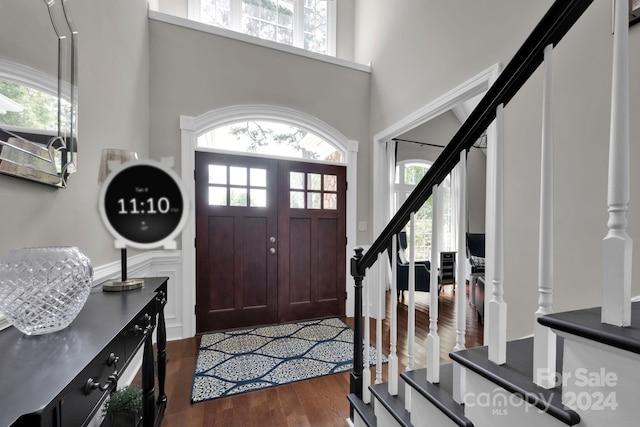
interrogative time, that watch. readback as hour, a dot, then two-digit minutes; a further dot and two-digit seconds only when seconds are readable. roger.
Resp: 11.10
